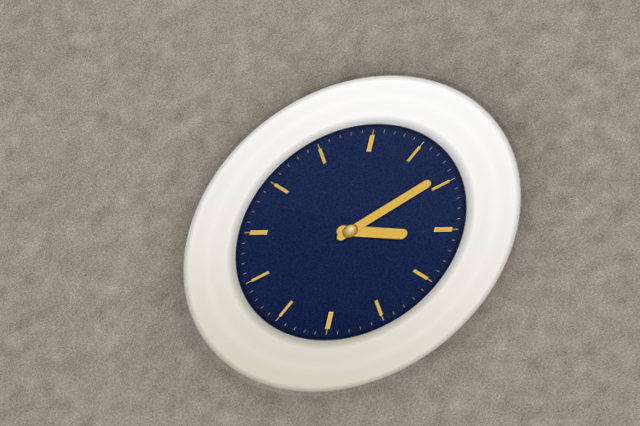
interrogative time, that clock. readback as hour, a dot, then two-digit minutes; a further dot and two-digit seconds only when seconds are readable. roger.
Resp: 3.09
